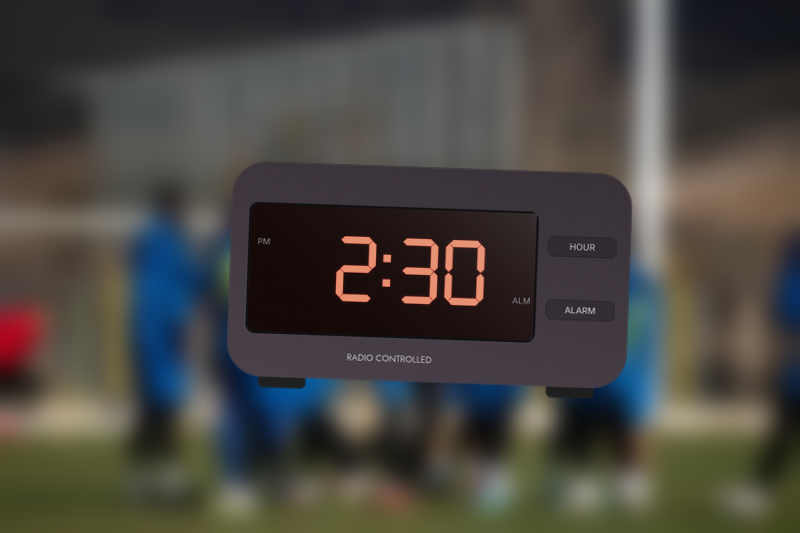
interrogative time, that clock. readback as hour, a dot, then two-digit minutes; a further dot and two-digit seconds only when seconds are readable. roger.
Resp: 2.30
